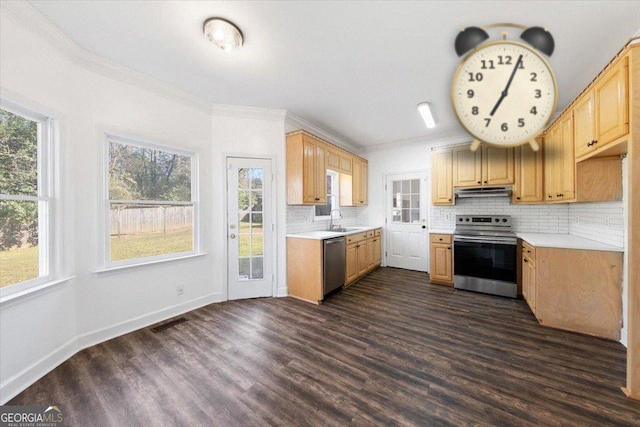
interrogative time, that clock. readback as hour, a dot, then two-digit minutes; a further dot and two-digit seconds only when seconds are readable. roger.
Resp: 7.04
